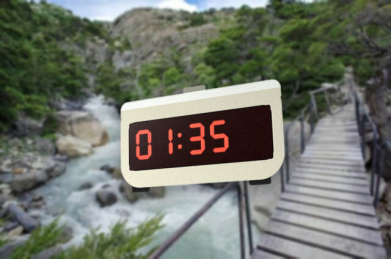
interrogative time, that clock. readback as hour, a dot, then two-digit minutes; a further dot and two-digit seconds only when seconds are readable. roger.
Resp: 1.35
